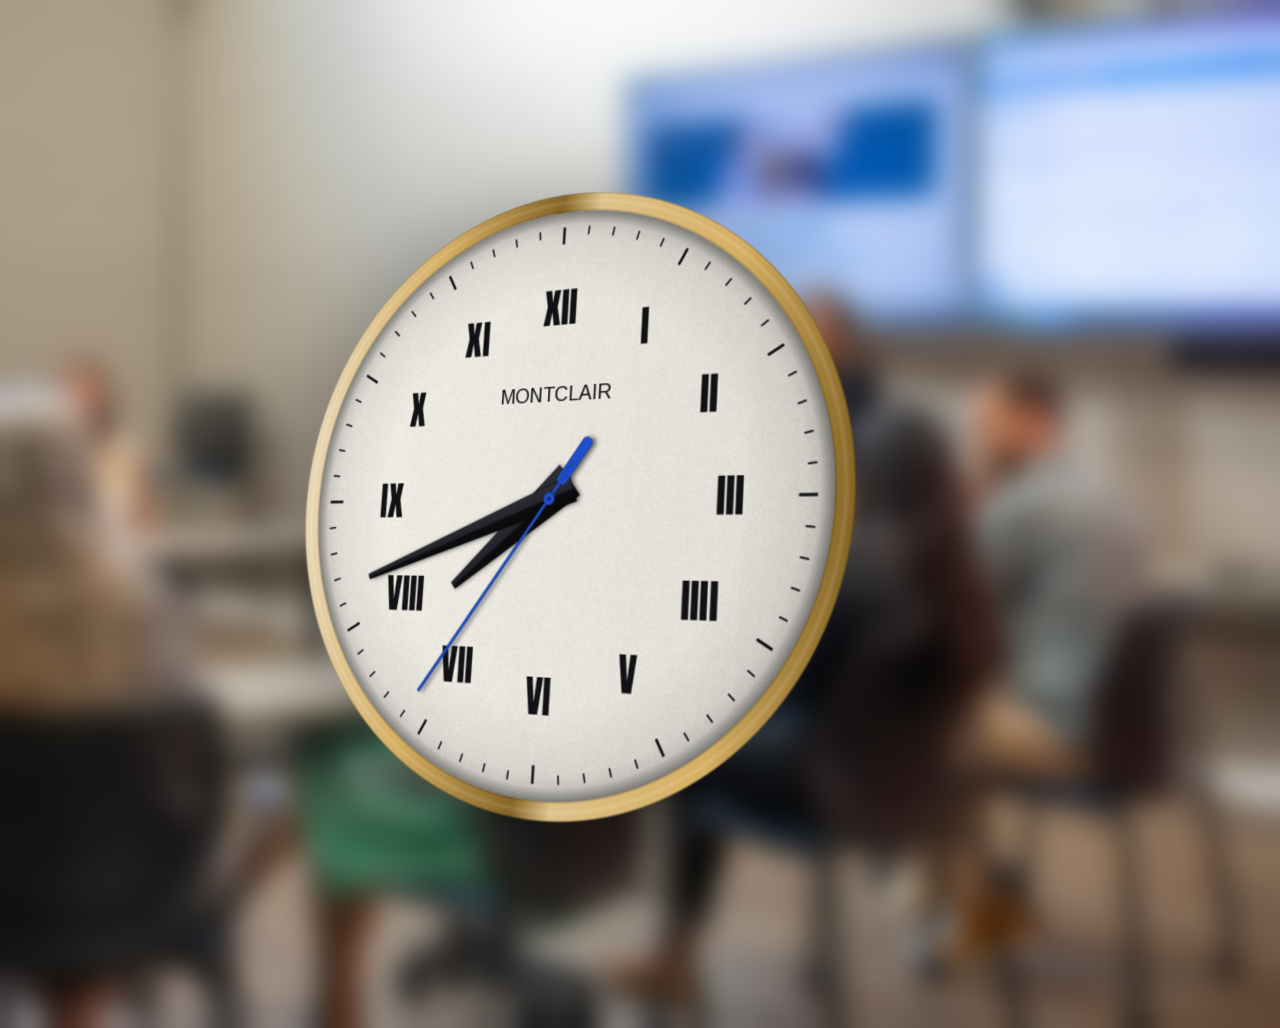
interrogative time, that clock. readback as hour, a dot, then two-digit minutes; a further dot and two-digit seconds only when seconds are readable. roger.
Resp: 7.41.36
